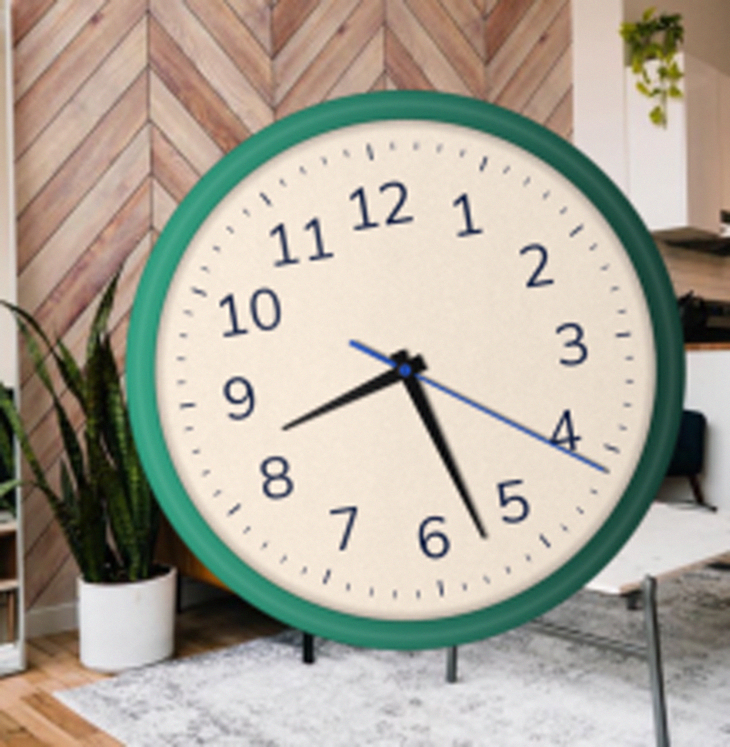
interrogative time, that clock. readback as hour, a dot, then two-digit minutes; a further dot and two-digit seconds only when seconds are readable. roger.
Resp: 8.27.21
